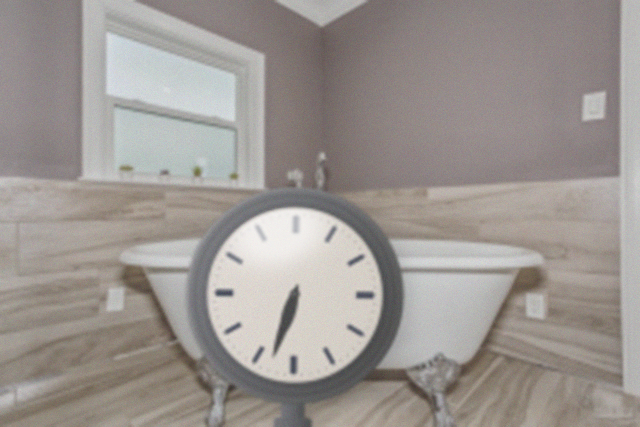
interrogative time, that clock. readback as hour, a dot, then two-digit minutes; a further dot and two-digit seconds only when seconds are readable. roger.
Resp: 6.33
